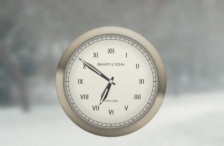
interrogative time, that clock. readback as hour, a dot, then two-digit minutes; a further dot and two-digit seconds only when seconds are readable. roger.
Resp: 6.51
